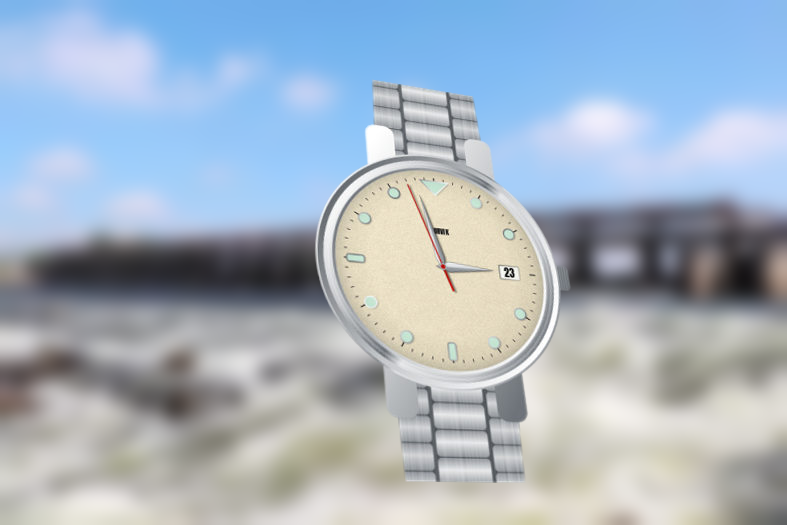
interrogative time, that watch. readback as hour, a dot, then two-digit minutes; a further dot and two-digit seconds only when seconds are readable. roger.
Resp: 2.57.57
